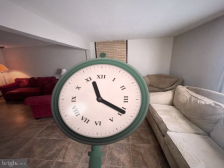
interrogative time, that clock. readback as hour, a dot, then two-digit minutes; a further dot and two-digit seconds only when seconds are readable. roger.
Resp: 11.20
